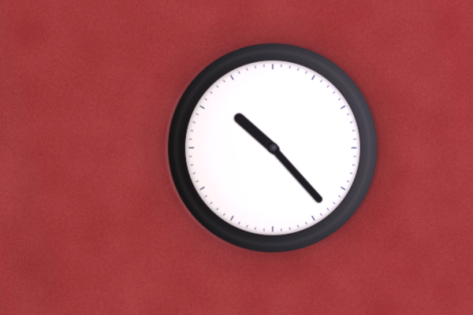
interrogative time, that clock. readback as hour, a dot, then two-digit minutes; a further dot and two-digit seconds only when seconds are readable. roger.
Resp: 10.23
